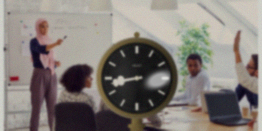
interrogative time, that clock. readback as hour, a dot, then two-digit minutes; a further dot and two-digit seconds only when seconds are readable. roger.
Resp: 8.43
